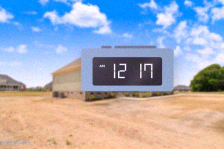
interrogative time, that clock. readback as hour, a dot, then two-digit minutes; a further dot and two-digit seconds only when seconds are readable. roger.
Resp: 12.17
